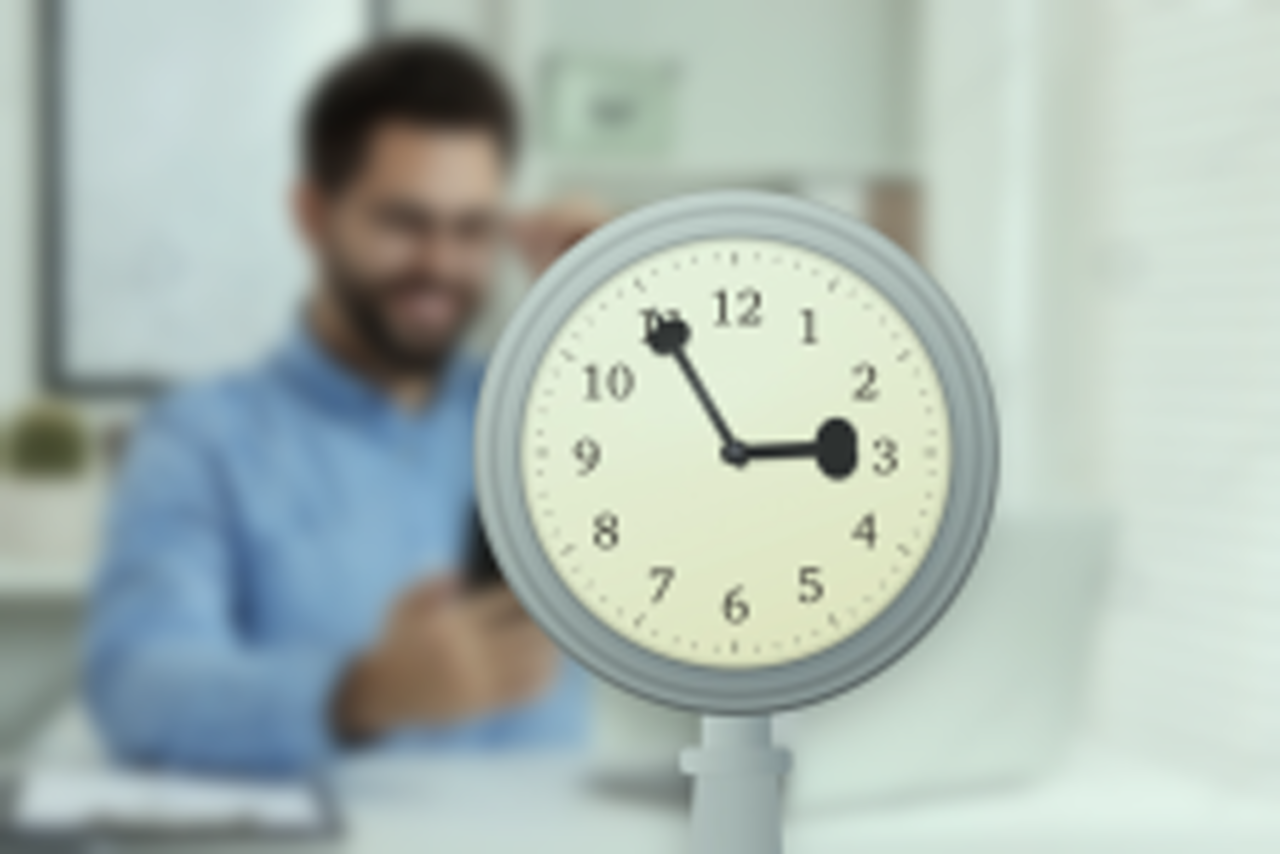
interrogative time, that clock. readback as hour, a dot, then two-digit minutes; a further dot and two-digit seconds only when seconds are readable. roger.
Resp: 2.55
